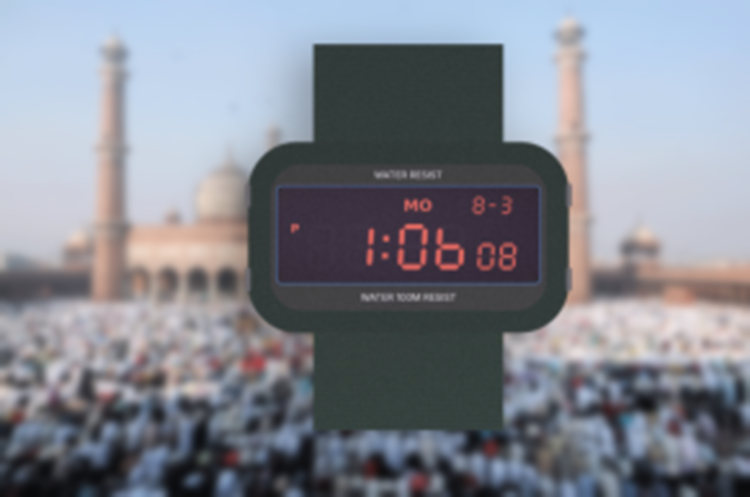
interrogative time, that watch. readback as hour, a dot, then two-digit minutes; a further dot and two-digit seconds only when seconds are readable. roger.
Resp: 1.06.08
